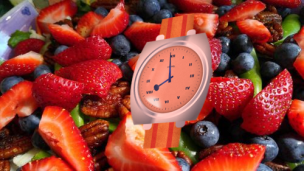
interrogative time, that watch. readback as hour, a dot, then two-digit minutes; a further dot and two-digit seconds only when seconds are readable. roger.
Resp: 7.59
